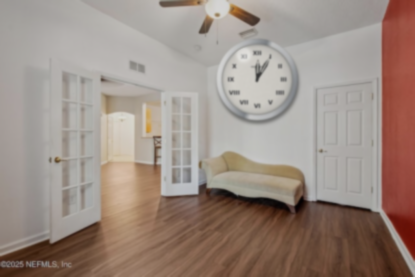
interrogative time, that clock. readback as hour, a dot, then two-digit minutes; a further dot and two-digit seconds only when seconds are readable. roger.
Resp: 12.05
